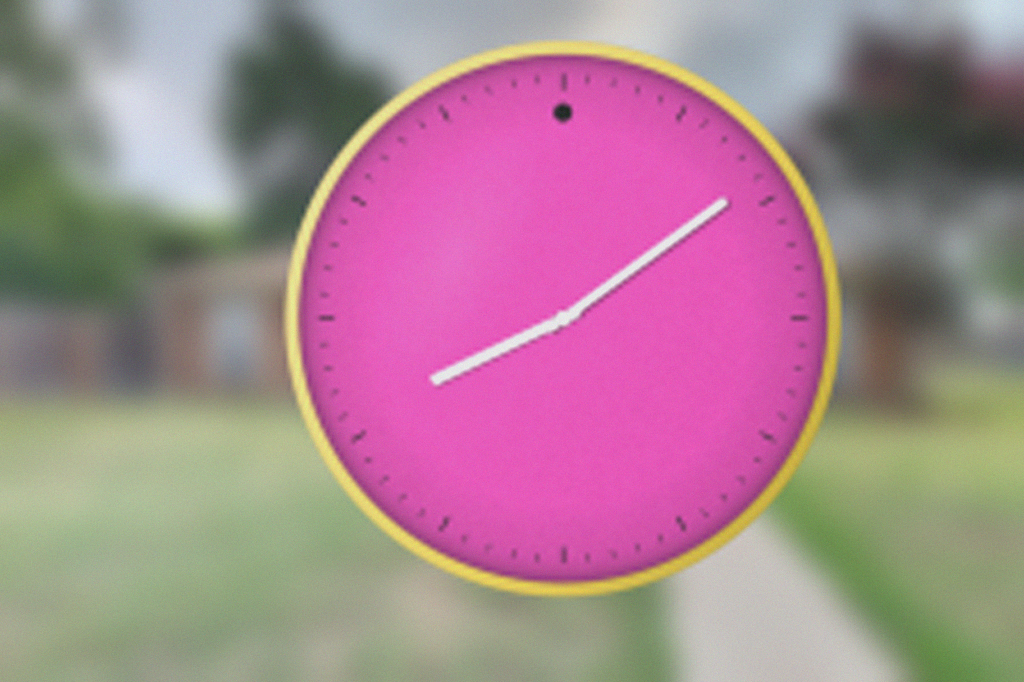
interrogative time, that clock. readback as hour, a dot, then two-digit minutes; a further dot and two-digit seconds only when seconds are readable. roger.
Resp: 8.09
